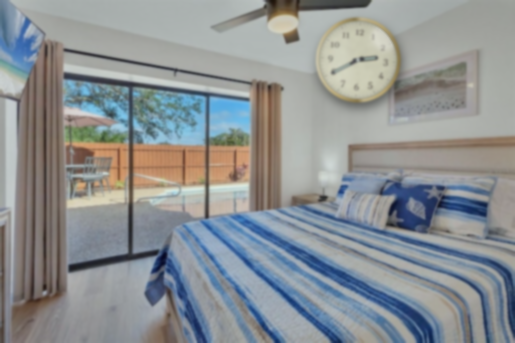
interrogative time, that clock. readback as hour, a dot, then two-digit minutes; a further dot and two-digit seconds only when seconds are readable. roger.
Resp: 2.40
